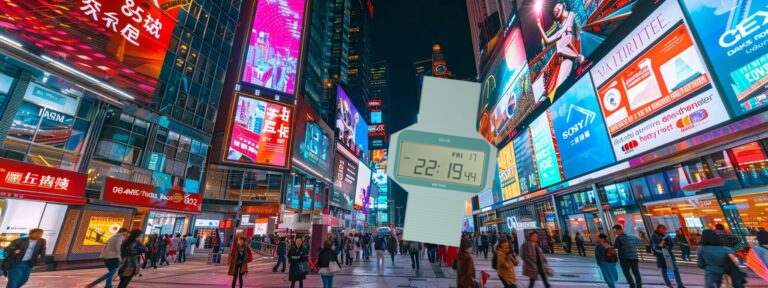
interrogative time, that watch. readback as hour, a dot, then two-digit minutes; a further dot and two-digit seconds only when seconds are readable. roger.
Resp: 22.19.44
